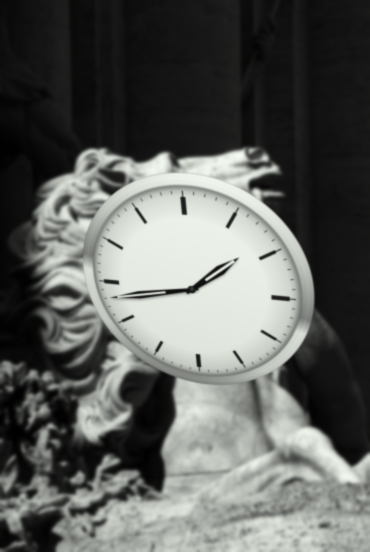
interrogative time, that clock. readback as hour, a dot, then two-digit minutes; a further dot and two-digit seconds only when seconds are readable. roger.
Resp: 1.43
